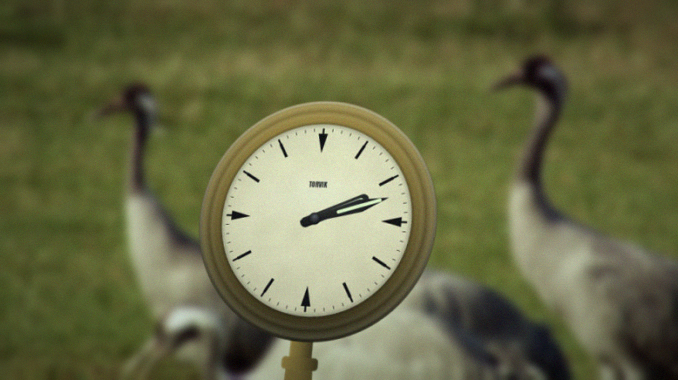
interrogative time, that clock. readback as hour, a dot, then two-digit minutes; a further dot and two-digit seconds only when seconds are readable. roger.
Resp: 2.12
